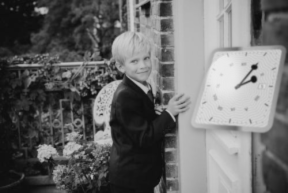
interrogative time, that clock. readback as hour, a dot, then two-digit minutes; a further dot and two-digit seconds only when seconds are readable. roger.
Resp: 2.05
